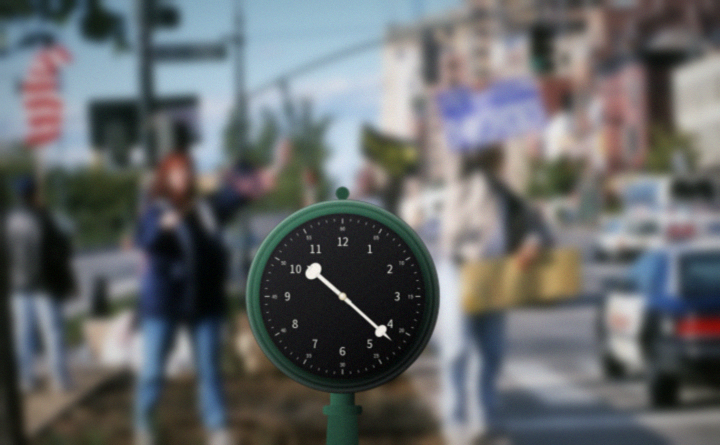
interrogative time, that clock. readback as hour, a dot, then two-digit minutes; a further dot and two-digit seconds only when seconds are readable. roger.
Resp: 10.22
